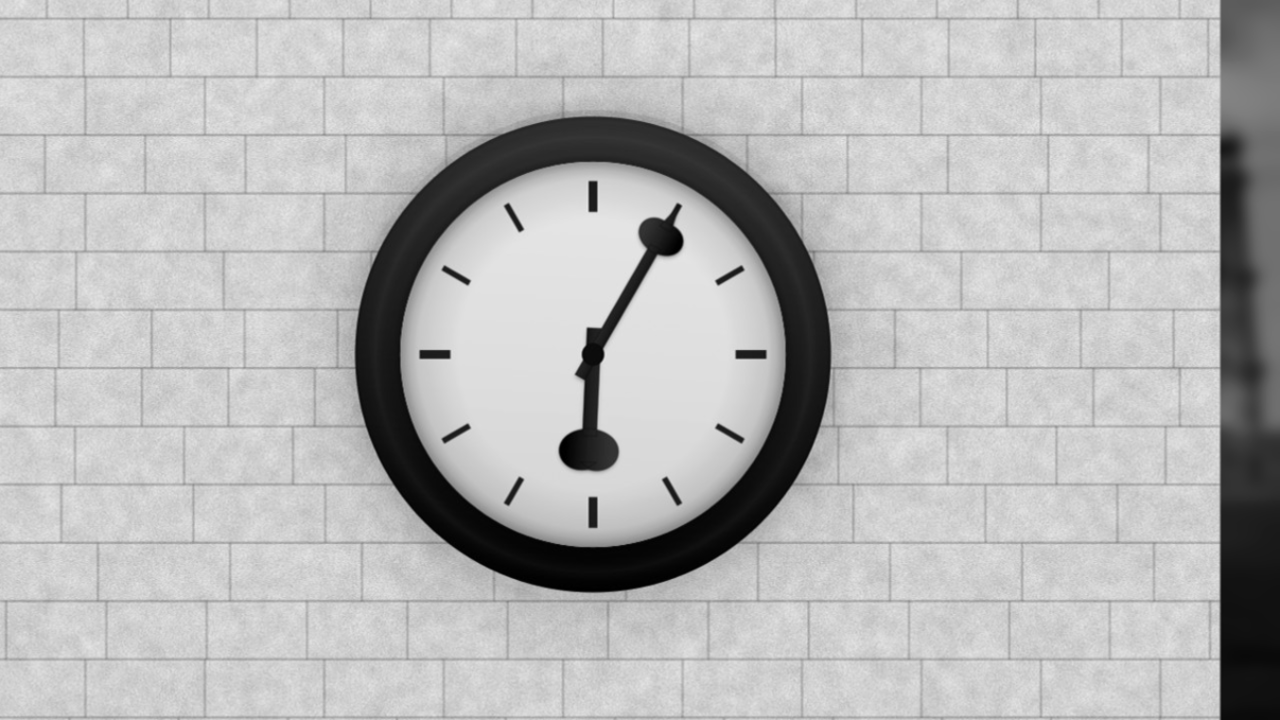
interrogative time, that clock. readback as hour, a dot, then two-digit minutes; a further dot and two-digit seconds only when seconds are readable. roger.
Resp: 6.05
